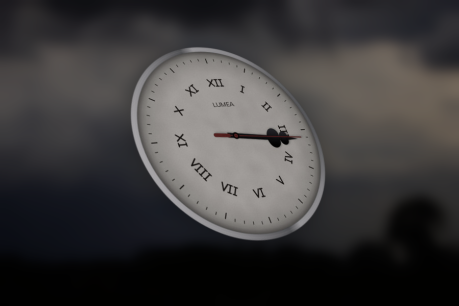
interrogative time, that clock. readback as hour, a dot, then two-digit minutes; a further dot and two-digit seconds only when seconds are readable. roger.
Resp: 3.16.16
